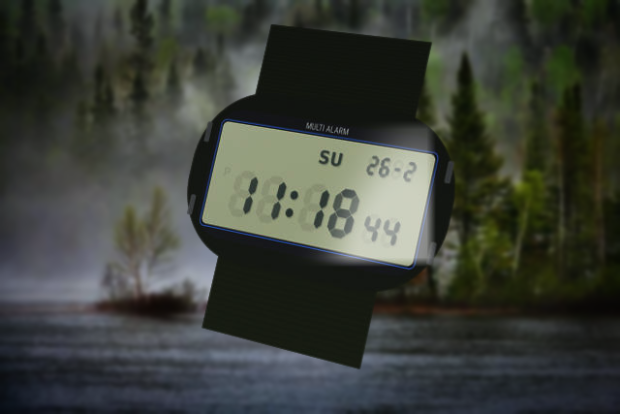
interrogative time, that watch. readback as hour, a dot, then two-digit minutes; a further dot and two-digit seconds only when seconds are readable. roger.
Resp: 11.18.44
